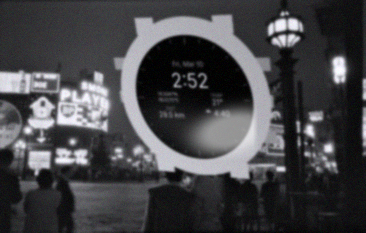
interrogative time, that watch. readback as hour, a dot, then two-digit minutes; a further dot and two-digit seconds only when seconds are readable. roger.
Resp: 2.52
